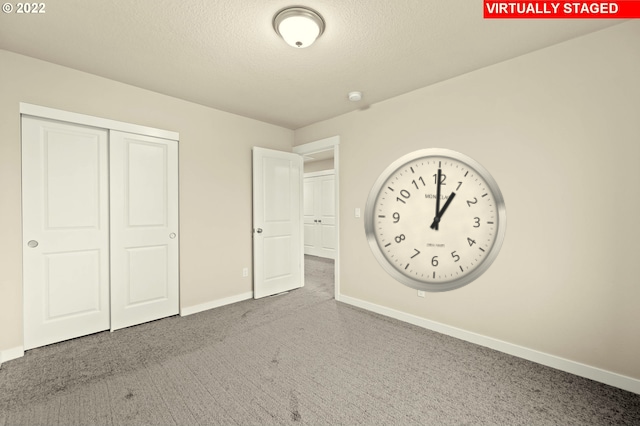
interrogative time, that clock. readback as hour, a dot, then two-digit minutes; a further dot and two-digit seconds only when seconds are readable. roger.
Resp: 1.00
